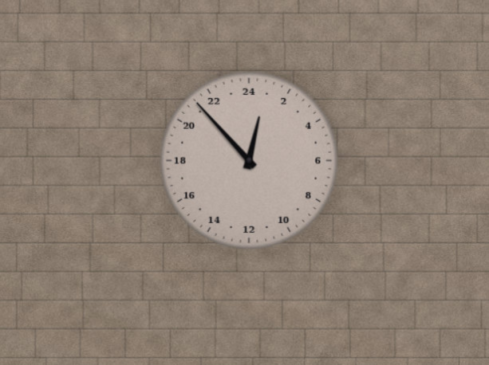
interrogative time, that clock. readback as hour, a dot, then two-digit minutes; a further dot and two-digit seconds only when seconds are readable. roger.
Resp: 0.53
